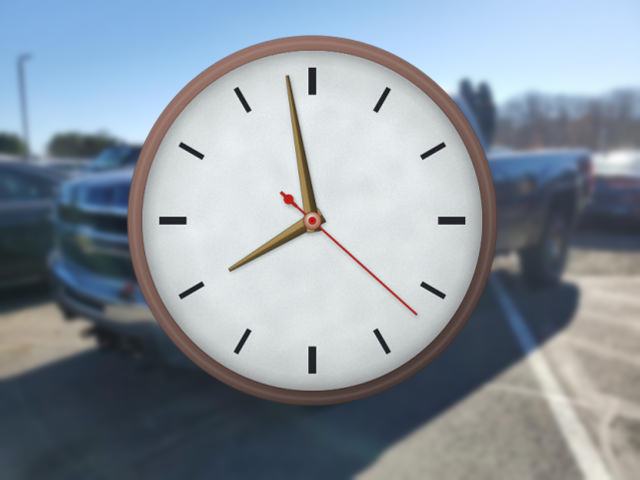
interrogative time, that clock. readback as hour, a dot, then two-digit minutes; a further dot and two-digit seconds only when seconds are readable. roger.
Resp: 7.58.22
